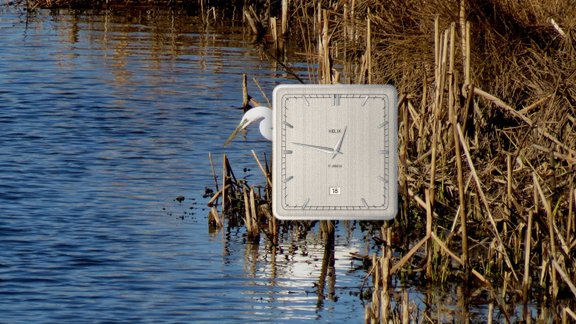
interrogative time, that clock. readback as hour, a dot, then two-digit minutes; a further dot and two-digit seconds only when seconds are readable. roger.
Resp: 12.47
